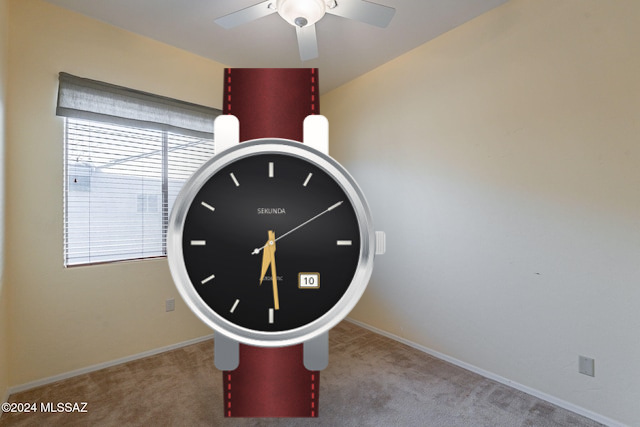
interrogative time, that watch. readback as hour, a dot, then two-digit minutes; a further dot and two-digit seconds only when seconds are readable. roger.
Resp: 6.29.10
